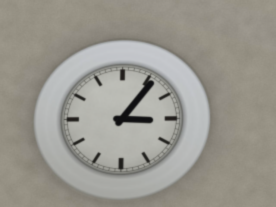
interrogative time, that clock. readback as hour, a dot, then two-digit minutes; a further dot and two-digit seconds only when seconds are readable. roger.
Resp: 3.06
